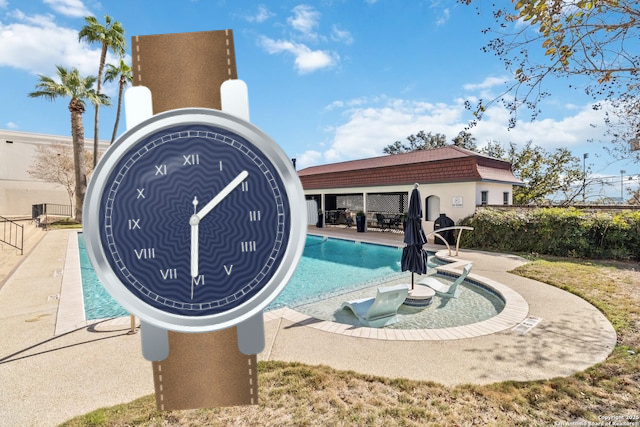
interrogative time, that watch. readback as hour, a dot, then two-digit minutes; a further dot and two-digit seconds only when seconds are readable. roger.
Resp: 6.08.31
